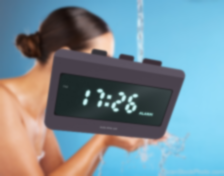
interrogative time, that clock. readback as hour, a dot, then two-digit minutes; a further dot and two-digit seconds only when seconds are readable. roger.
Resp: 17.26
